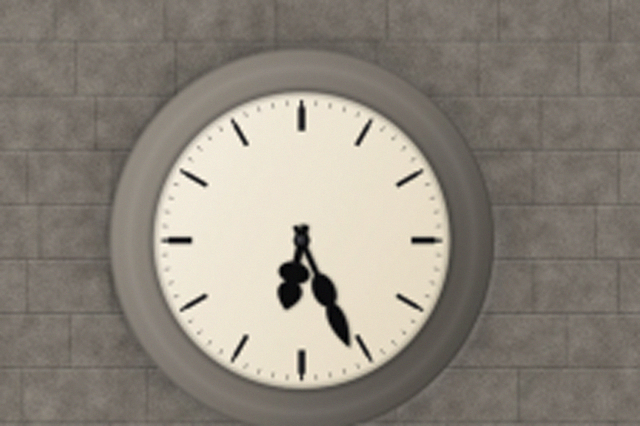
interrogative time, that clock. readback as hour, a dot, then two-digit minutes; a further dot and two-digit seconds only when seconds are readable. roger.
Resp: 6.26
